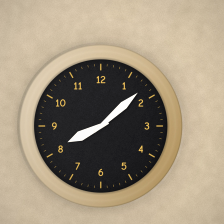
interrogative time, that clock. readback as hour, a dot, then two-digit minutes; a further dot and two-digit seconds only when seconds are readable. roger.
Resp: 8.08
